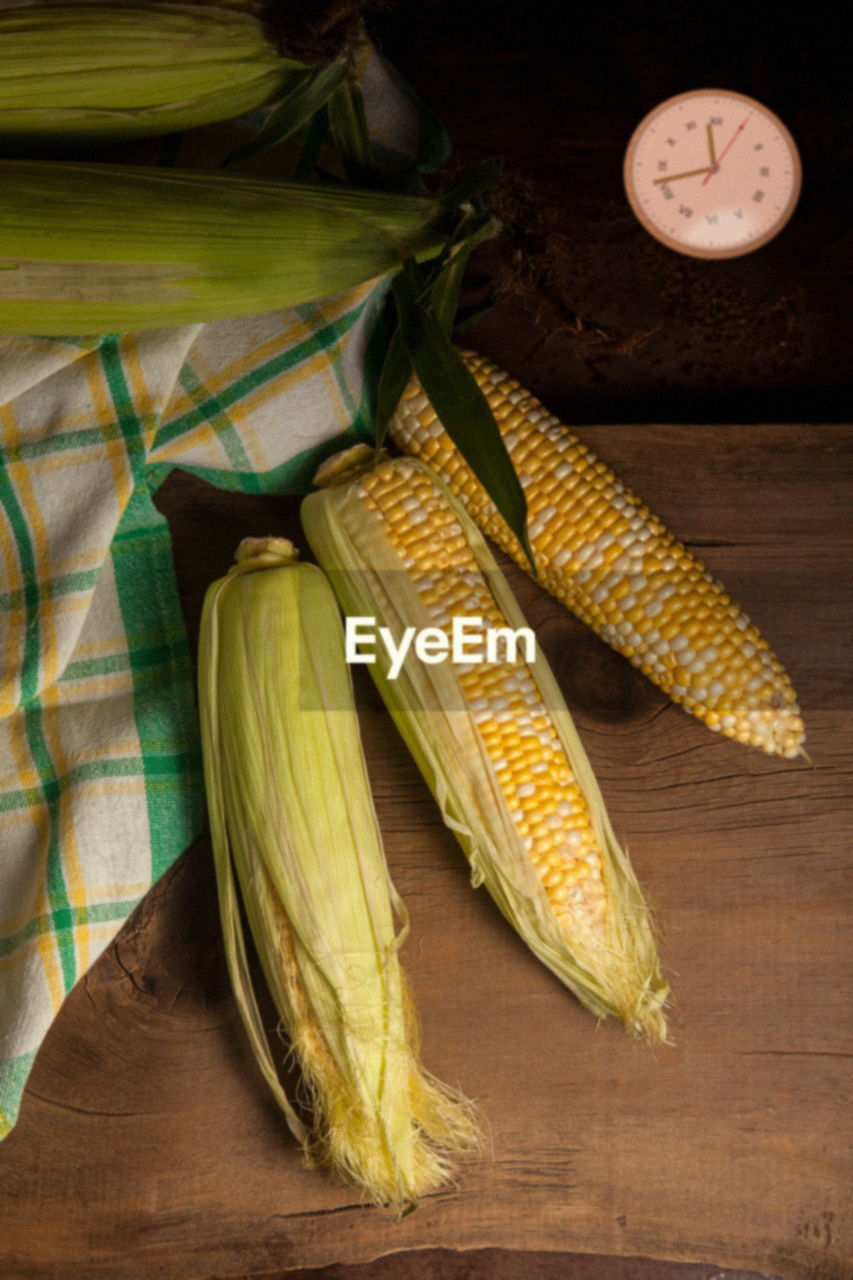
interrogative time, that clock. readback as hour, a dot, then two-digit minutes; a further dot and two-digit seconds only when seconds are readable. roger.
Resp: 11.42.05
